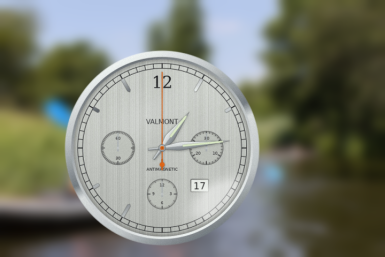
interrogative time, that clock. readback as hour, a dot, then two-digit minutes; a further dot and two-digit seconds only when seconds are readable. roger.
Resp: 1.14
